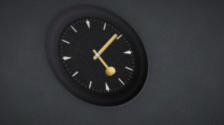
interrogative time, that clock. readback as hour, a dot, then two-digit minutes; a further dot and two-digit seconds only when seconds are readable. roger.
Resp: 5.09
